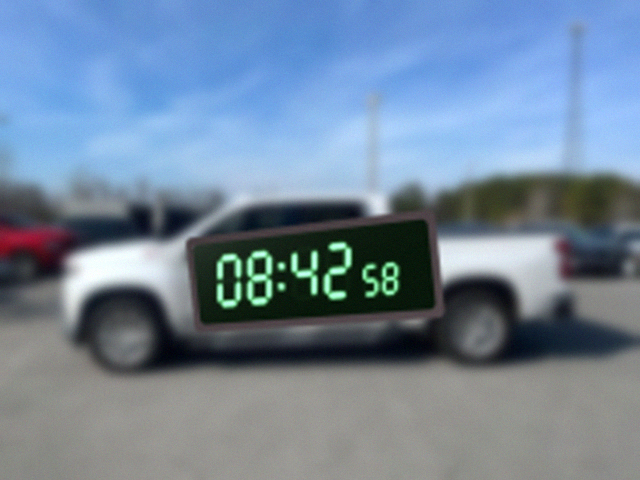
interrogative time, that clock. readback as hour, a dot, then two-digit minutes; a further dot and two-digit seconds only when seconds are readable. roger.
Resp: 8.42.58
